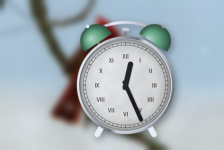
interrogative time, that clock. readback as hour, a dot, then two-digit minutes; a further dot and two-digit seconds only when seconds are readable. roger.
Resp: 12.26
